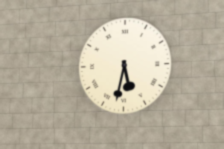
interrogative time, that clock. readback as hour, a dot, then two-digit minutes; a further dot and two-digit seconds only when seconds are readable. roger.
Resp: 5.32
